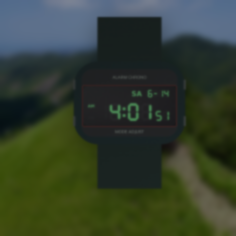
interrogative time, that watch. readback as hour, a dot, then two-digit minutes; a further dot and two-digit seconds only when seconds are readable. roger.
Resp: 4.01
